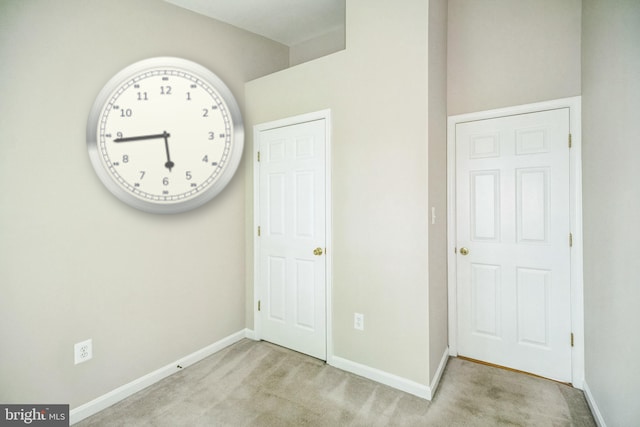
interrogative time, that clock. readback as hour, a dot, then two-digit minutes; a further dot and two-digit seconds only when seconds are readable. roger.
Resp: 5.44
